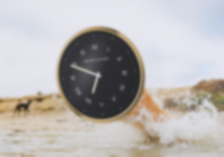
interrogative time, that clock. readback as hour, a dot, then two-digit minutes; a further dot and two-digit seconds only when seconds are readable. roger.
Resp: 6.49
